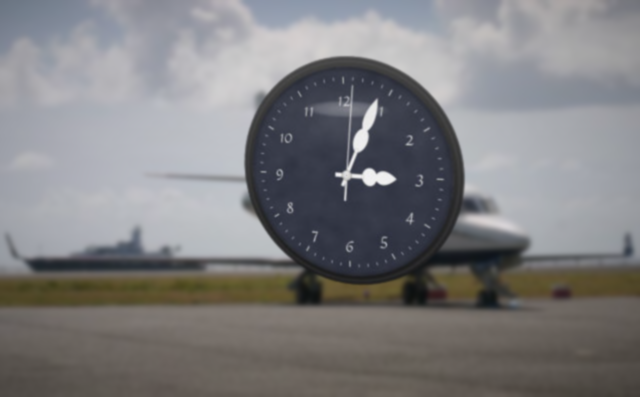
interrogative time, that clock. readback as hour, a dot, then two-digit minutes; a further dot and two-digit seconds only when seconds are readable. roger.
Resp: 3.04.01
